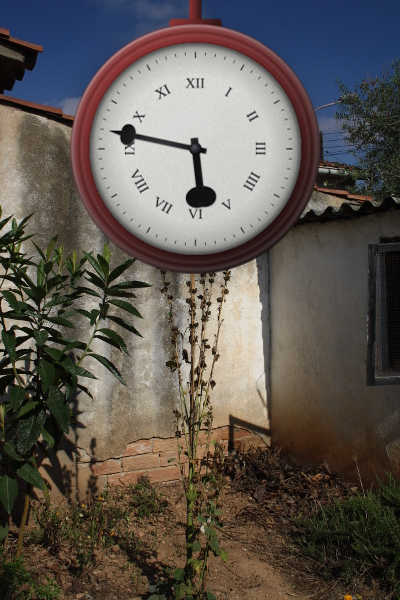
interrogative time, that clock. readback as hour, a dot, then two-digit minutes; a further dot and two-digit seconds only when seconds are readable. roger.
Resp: 5.47
